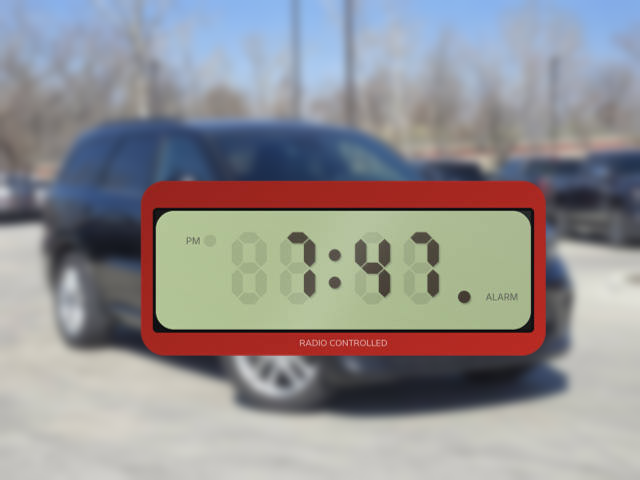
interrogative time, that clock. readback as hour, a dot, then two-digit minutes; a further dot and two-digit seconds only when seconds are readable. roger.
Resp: 7.47
